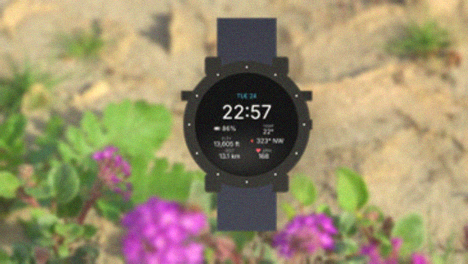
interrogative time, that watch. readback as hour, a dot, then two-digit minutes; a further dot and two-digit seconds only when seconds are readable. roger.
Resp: 22.57
